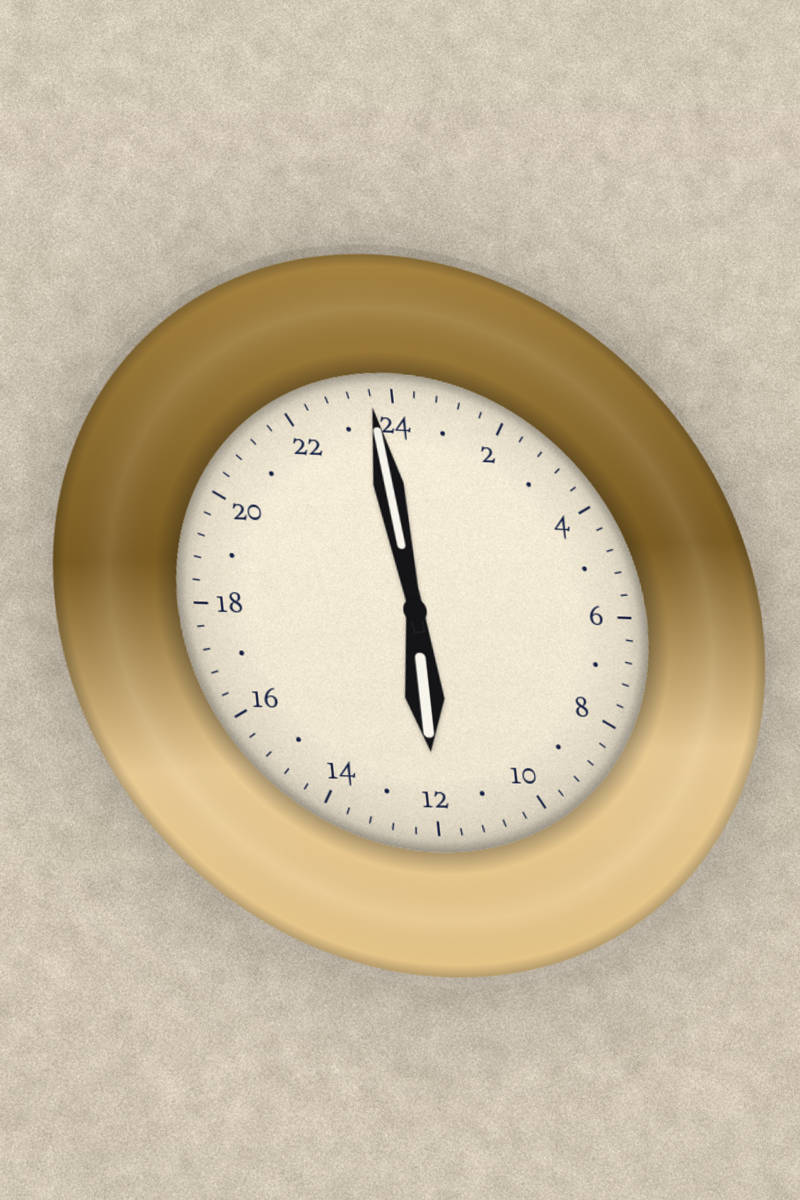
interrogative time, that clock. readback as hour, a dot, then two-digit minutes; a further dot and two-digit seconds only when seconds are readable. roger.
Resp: 11.59
